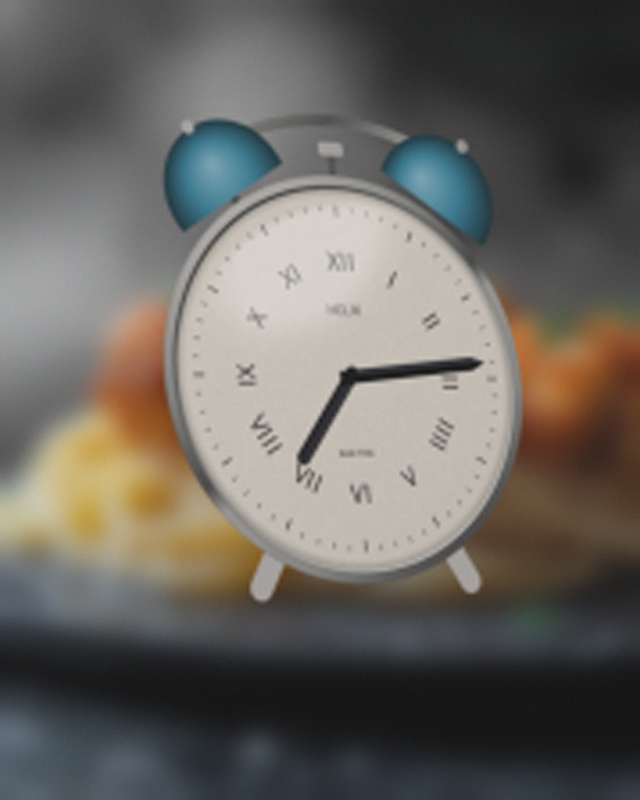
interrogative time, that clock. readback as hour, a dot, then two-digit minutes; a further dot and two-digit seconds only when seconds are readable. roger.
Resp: 7.14
